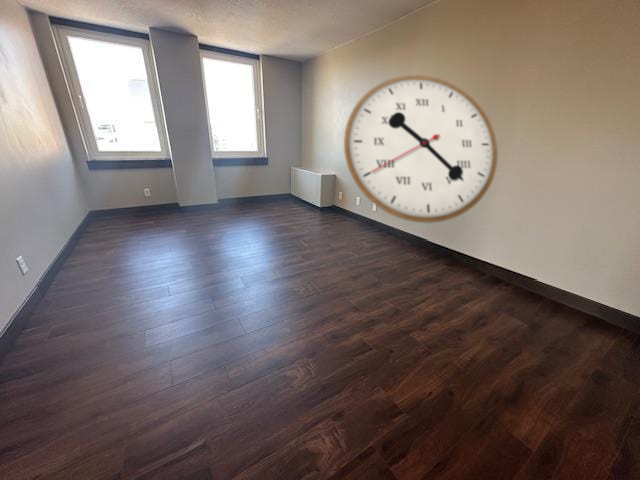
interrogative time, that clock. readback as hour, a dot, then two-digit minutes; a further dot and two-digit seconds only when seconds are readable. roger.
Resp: 10.22.40
